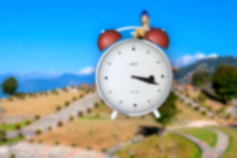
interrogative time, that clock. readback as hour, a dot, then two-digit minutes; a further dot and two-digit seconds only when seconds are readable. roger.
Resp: 3.18
